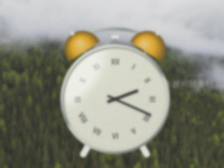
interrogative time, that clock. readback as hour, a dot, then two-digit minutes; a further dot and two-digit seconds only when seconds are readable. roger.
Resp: 2.19
